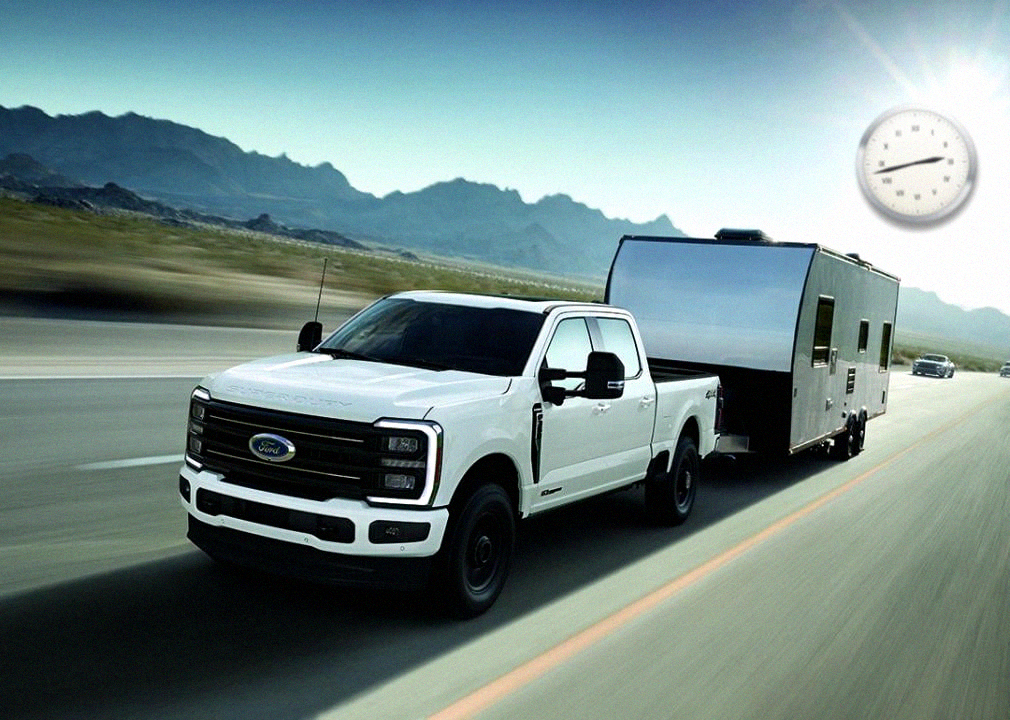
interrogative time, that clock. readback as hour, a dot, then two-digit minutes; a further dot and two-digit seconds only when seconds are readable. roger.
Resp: 2.43
